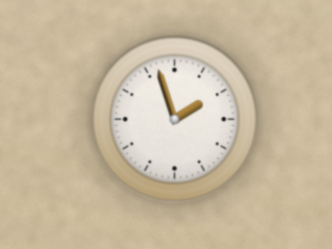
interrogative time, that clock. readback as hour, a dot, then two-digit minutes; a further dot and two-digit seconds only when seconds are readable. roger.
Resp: 1.57
